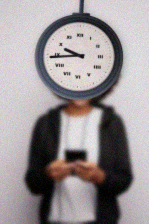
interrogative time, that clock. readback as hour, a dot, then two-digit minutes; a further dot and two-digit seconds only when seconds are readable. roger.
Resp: 9.44
